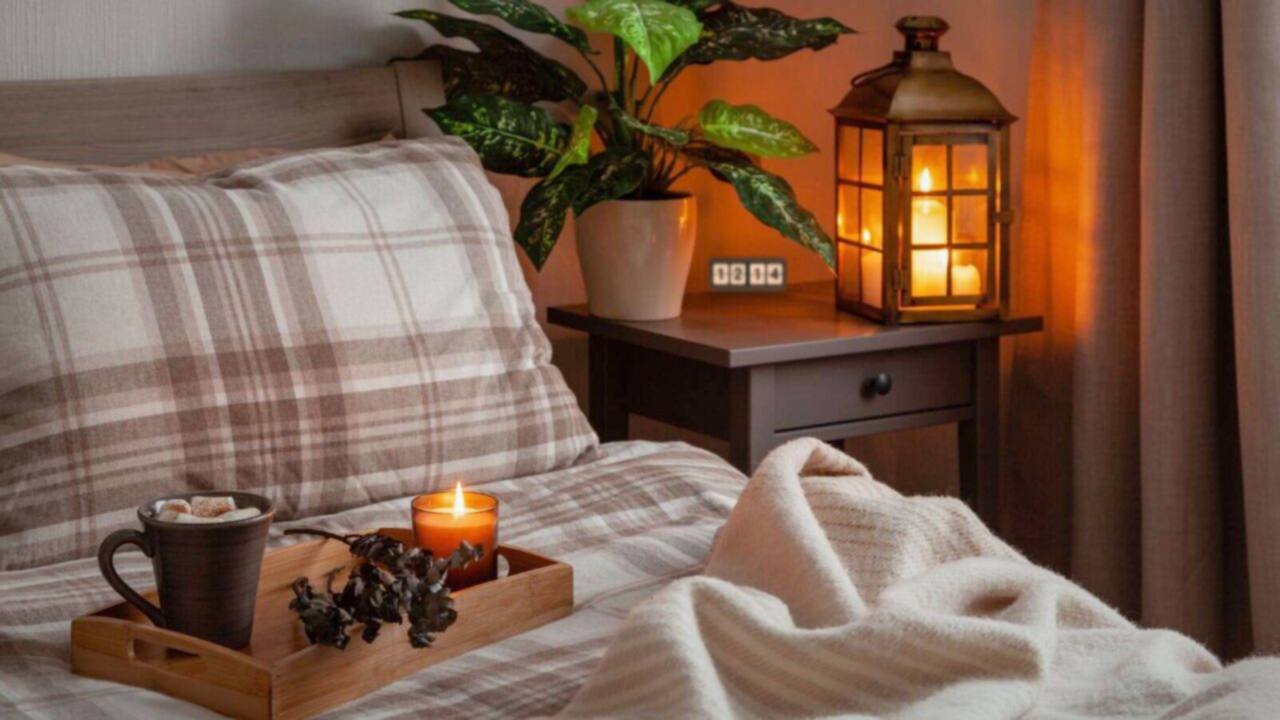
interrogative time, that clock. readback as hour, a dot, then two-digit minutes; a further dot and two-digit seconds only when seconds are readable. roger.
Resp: 12.14
